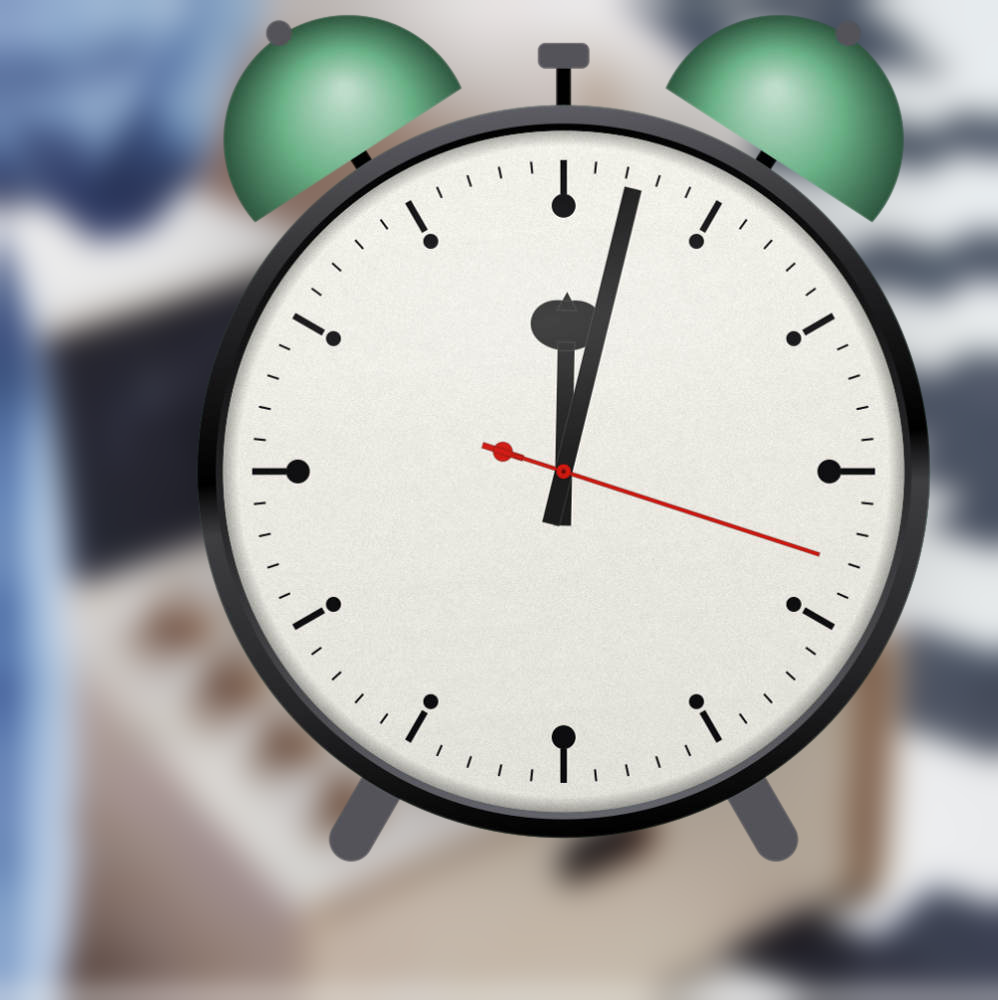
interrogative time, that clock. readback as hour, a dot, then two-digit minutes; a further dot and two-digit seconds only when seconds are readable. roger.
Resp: 12.02.18
